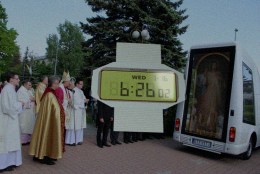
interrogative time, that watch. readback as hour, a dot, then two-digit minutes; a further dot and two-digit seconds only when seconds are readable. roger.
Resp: 6.26.02
